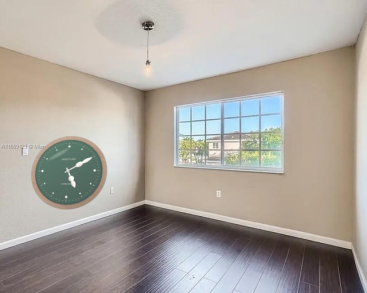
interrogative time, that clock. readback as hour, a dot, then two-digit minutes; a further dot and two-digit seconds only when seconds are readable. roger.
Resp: 5.10
